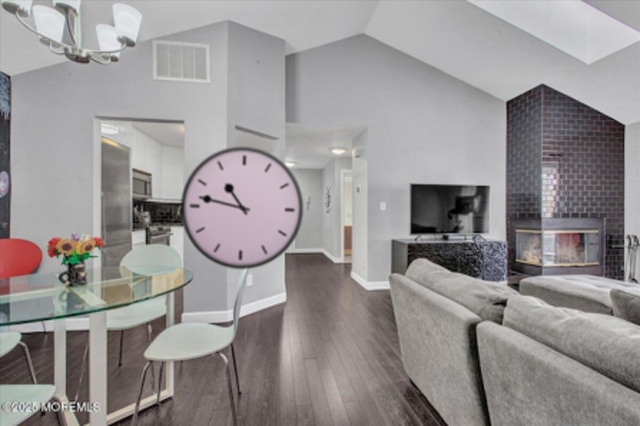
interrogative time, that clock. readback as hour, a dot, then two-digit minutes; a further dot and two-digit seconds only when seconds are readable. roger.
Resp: 10.47
